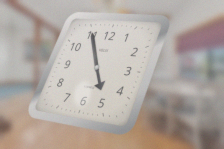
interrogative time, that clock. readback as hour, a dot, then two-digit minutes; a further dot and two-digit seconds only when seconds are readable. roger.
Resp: 4.55
